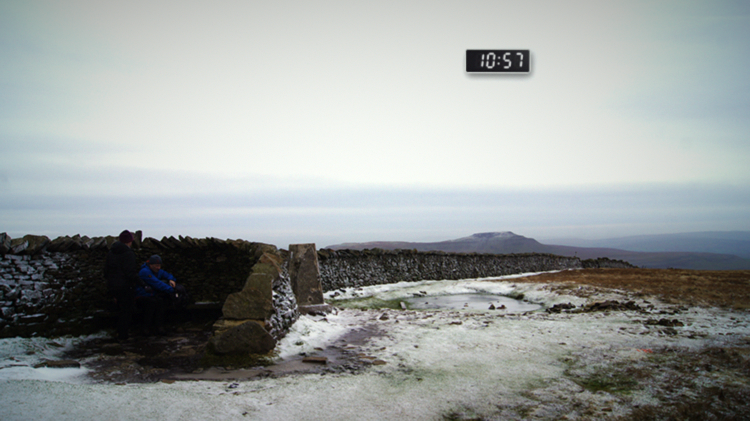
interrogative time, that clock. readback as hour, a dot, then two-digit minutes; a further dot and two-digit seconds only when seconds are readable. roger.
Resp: 10.57
